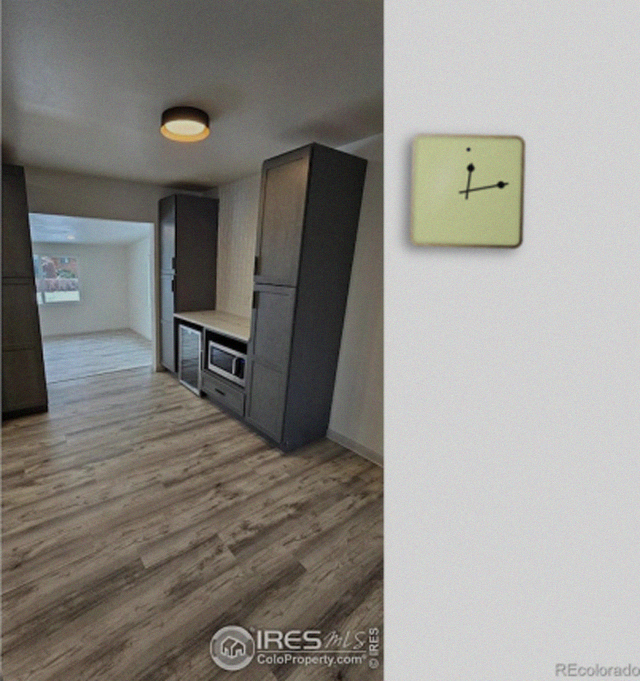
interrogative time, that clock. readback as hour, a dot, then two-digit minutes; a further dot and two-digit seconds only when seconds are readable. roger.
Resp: 12.13
